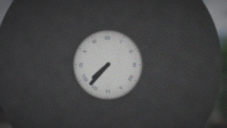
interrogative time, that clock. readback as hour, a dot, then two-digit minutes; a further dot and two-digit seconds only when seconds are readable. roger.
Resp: 7.37
